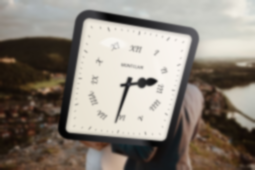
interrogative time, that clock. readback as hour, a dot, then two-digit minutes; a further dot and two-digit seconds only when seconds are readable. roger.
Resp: 2.31
